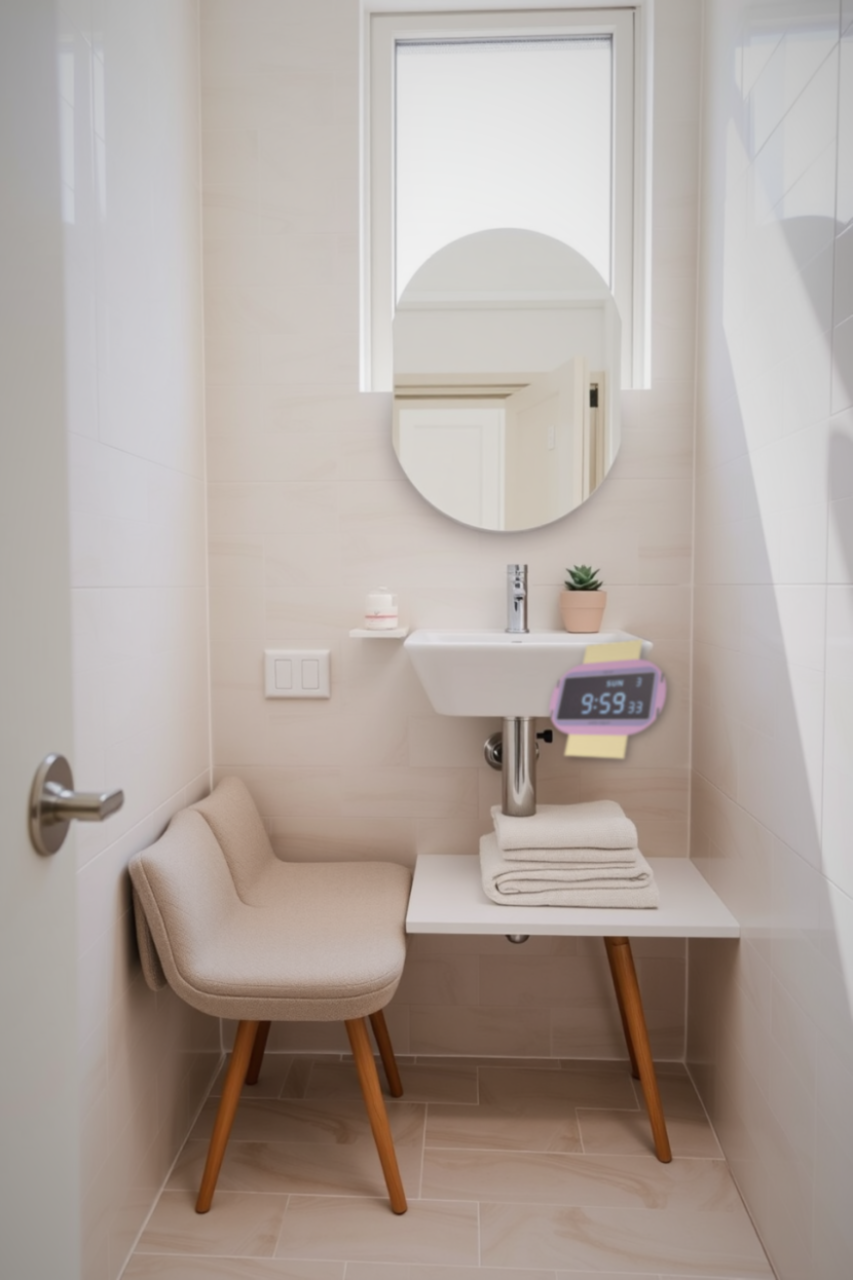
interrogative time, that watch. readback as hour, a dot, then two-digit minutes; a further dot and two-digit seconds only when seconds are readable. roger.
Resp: 9.59
